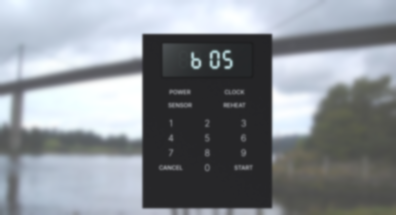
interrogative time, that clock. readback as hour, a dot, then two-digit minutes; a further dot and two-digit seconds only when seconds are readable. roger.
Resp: 6.05
